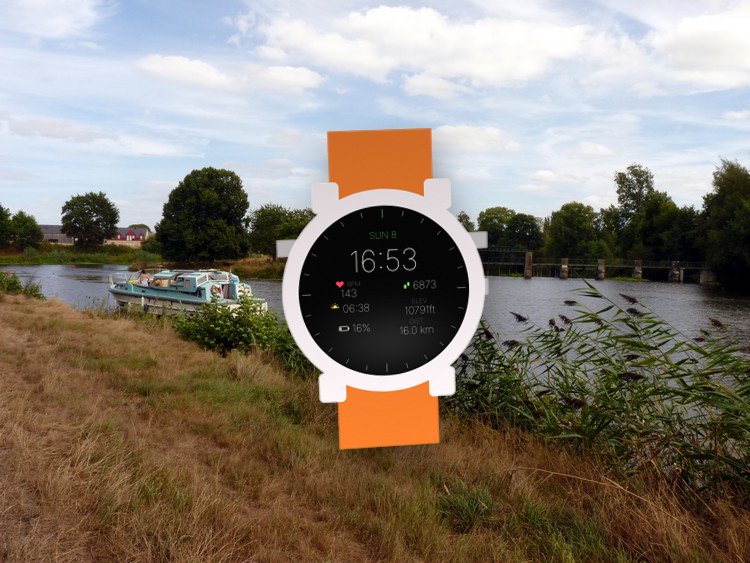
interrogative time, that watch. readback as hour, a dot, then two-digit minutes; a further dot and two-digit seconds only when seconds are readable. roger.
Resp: 16.53
